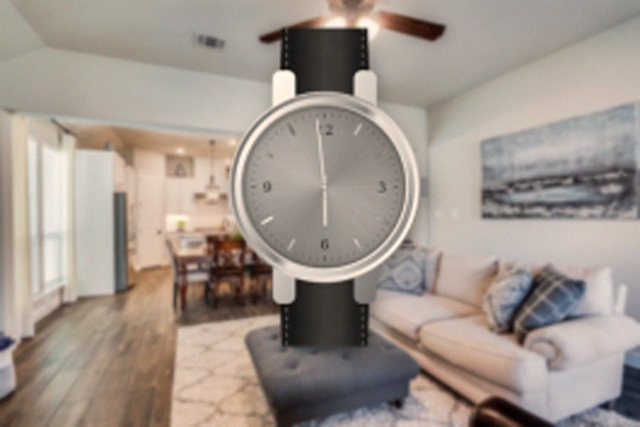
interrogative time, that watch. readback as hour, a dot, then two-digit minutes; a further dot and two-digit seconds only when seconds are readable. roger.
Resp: 5.59
